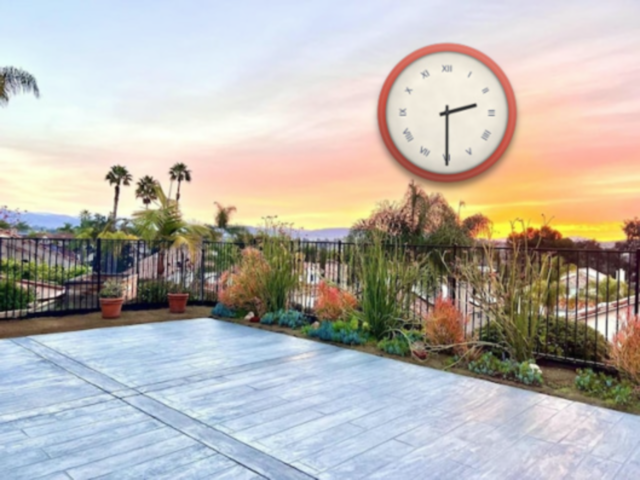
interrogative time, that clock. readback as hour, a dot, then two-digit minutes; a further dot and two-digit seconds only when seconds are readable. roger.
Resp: 2.30
